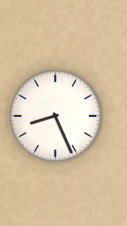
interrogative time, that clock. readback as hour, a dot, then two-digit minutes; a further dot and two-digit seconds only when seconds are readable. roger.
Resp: 8.26
